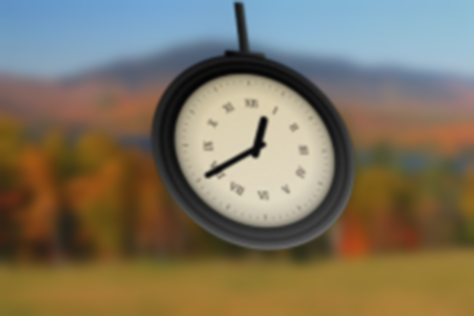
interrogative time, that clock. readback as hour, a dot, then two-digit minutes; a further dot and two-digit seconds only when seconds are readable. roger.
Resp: 12.40
